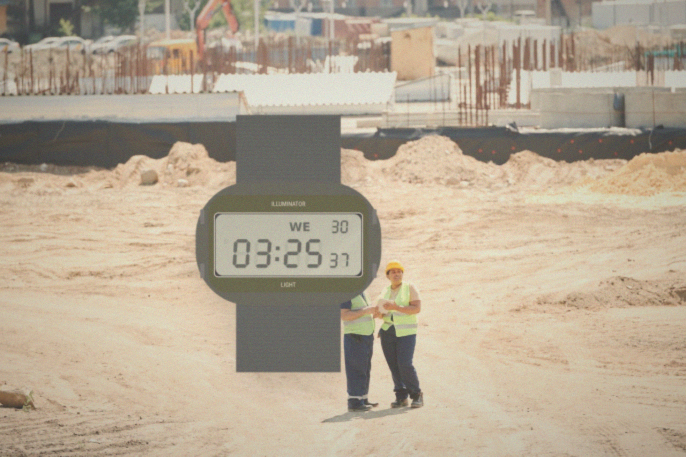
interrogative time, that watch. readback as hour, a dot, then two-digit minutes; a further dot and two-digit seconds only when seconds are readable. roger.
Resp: 3.25.37
